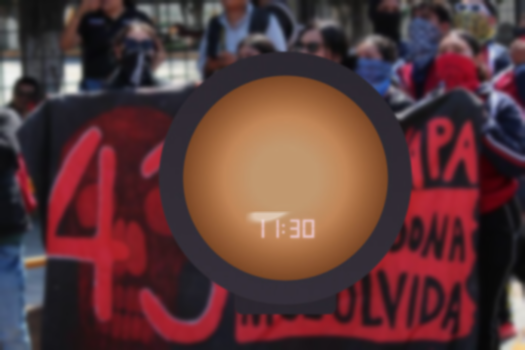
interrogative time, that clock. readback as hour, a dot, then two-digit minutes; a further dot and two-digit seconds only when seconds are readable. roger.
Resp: 11.30
